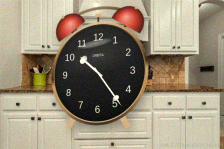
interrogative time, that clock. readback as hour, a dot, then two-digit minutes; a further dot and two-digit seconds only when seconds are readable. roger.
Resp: 10.24
